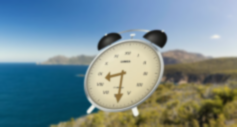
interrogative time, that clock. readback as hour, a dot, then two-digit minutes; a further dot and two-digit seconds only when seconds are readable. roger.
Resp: 8.29
